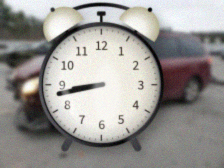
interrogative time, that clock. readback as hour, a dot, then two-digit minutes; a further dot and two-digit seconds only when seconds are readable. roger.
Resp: 8.43
